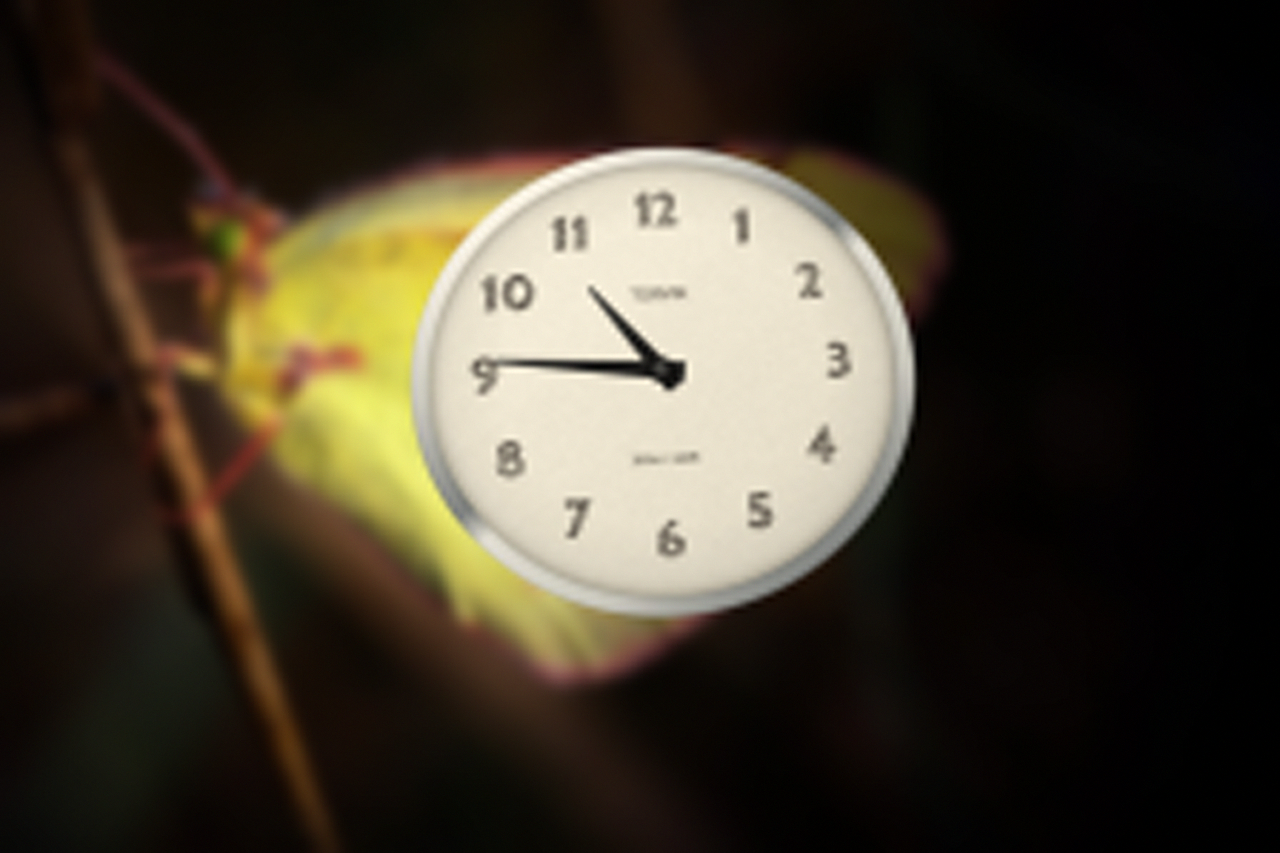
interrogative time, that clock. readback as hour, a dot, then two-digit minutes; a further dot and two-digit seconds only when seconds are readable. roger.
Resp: 10.46
